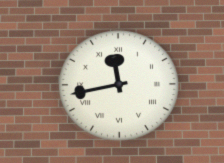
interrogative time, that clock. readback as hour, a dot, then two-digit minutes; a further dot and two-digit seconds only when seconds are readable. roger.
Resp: 11.43
